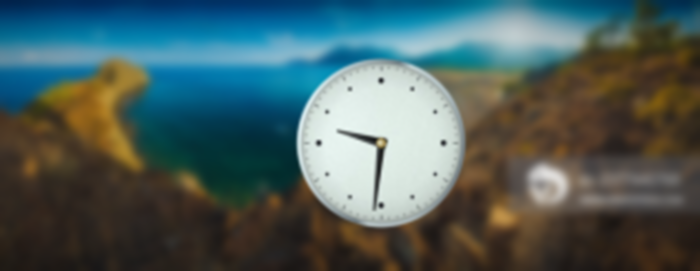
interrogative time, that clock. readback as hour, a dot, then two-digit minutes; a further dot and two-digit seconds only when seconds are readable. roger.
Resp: 9.31
